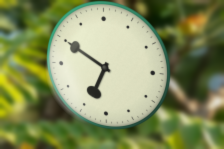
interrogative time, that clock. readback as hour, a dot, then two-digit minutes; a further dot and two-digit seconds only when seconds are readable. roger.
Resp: 6.50
